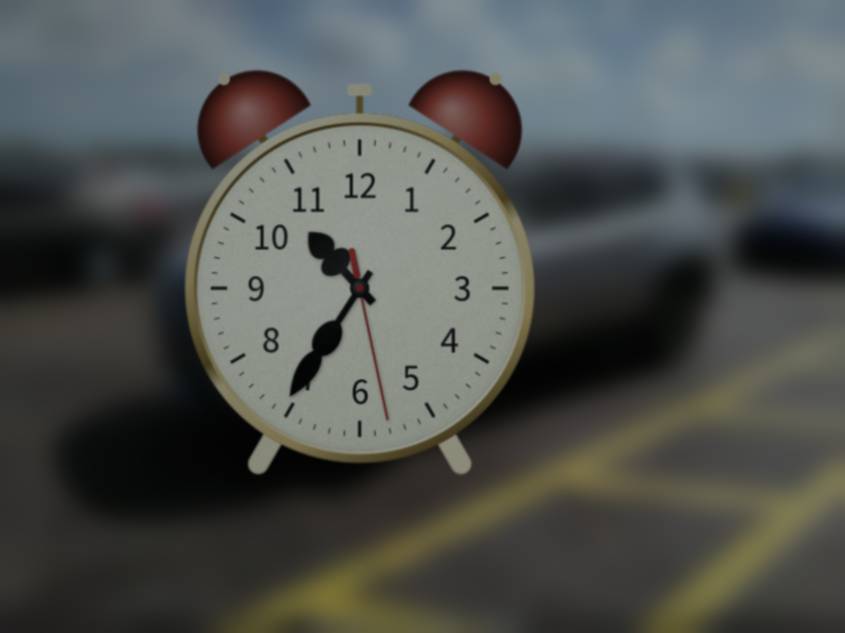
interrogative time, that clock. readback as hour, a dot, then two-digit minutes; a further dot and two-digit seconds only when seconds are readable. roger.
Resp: 10.35.28
